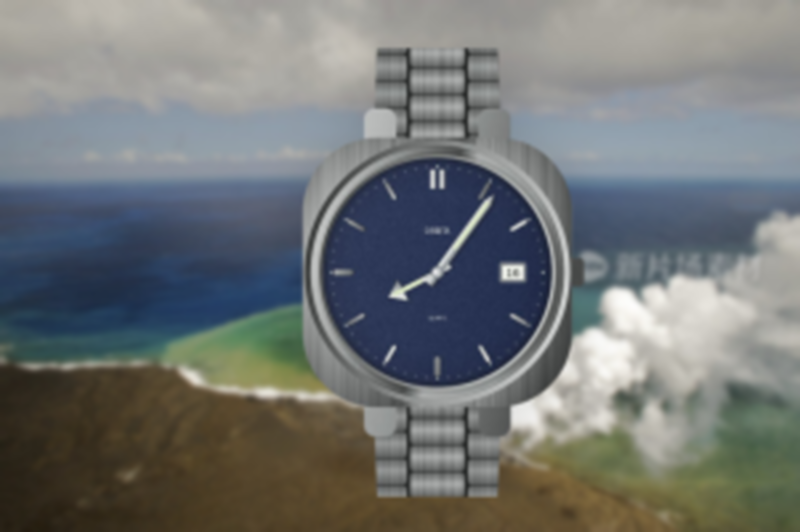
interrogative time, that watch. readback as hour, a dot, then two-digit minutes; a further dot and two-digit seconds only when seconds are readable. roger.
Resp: 8.06
